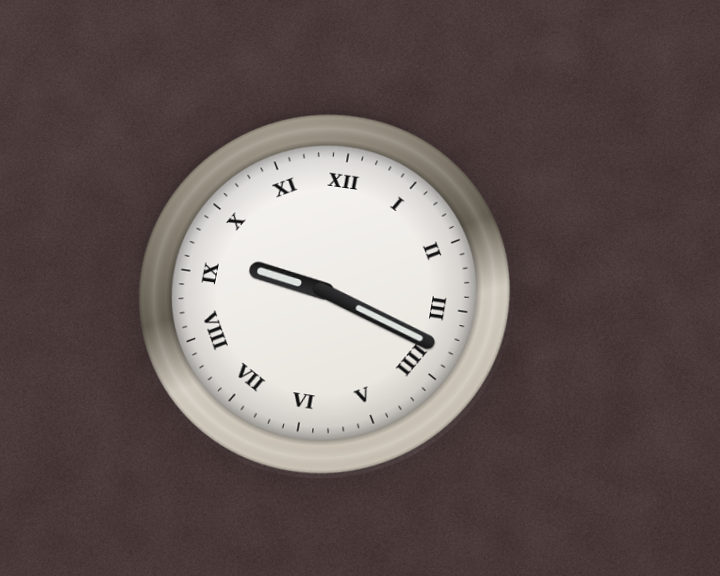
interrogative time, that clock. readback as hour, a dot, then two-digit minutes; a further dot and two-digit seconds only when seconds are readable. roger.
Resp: 9.18
